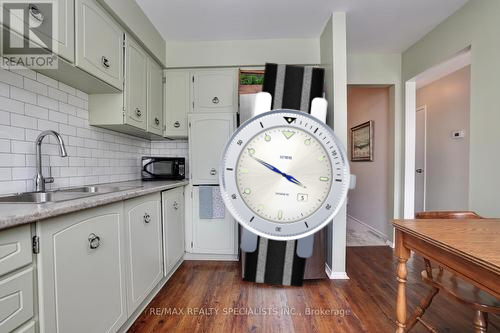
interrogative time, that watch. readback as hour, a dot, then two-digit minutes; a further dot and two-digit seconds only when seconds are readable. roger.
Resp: 3.49
